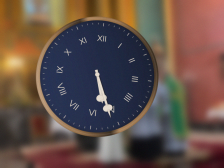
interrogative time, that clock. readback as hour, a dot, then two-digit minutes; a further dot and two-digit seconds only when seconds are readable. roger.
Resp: 5.26
